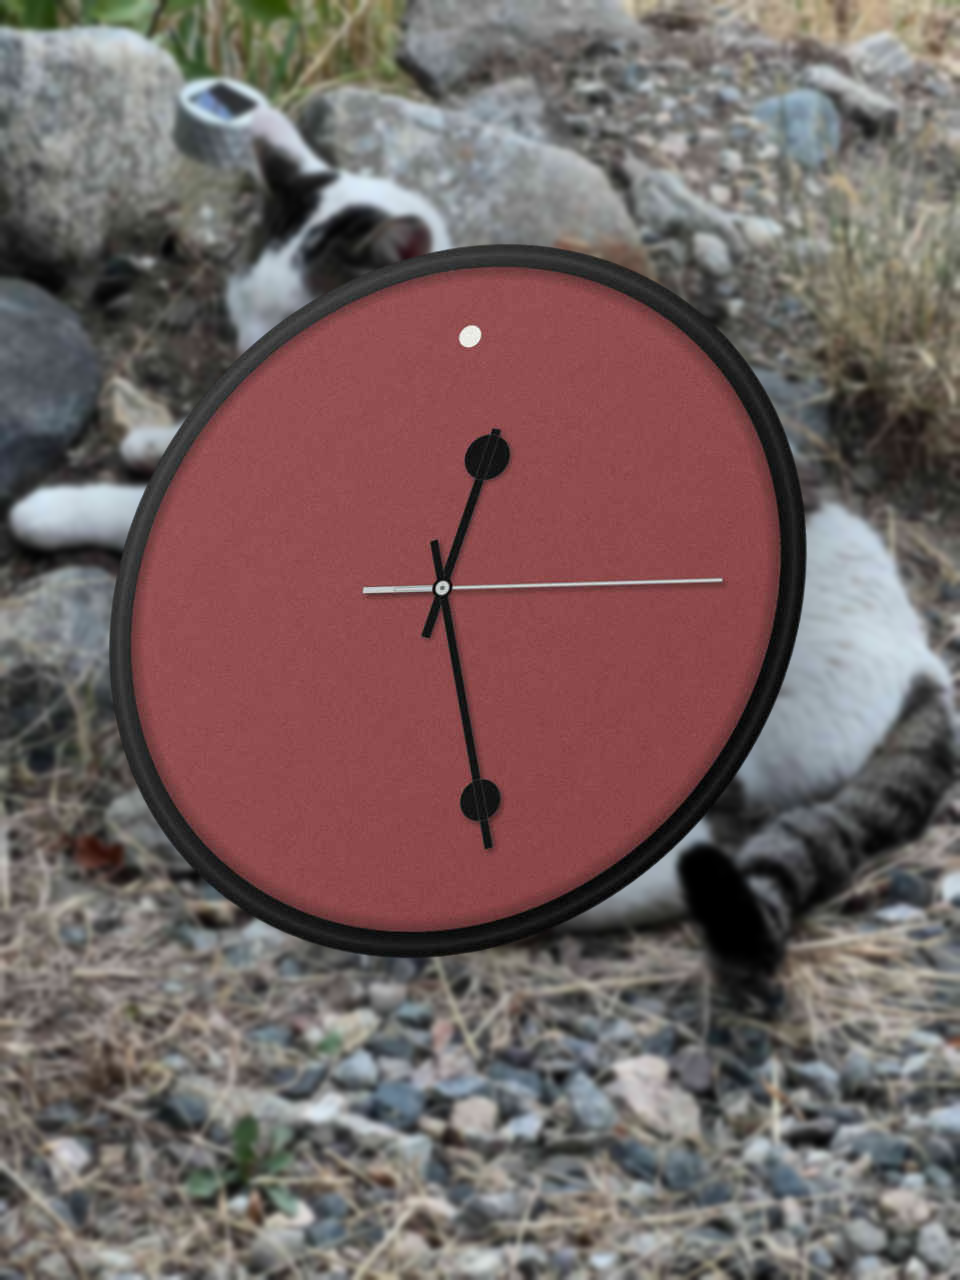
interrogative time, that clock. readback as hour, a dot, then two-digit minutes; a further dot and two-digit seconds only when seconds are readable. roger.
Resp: 12.27.15
